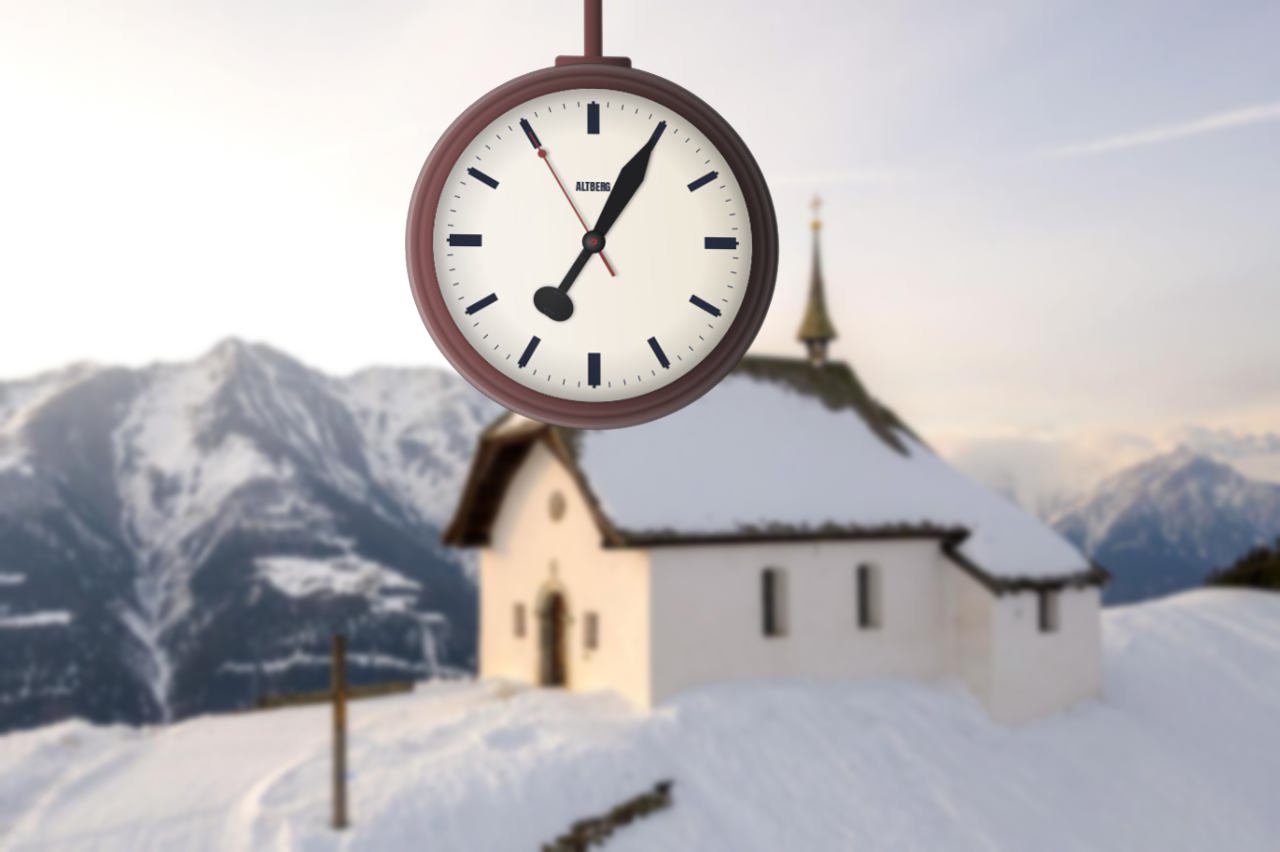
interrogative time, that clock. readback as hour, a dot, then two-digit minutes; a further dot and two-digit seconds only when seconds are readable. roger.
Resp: 7.04.55
